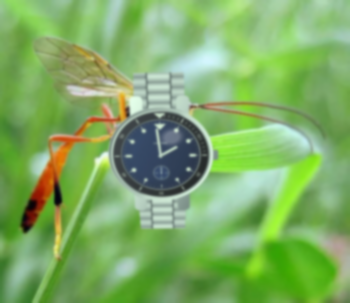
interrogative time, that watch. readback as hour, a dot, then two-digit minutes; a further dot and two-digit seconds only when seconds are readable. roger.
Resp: 1.59
